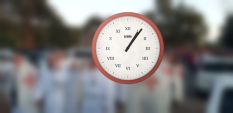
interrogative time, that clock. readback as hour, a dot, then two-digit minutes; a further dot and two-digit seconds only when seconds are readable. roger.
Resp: 1.06
